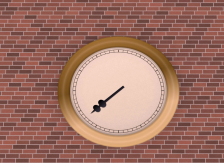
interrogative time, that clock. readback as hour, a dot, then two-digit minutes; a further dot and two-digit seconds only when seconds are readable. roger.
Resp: 7.38
